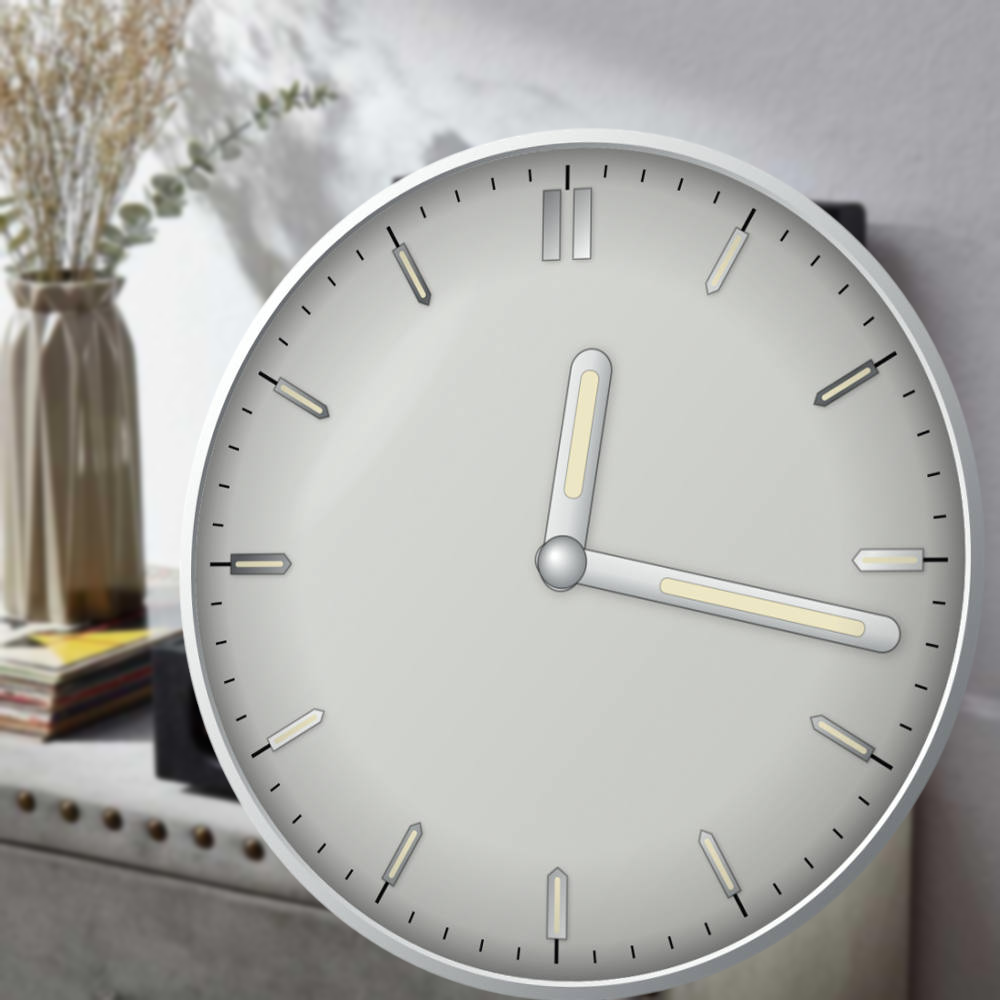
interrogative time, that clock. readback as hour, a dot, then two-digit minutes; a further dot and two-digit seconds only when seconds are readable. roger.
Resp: 12.17
